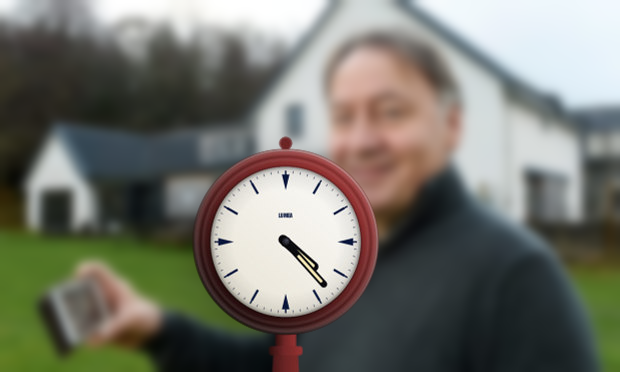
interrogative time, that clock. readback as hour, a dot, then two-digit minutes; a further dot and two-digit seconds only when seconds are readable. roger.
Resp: 4.23
